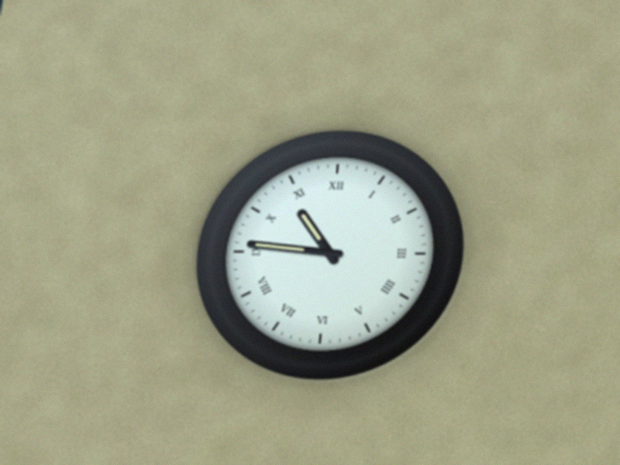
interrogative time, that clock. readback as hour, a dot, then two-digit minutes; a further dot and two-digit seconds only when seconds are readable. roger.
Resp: 10.46
